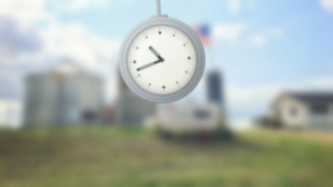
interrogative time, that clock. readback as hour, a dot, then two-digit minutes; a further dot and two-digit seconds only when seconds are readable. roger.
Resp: 10.42
